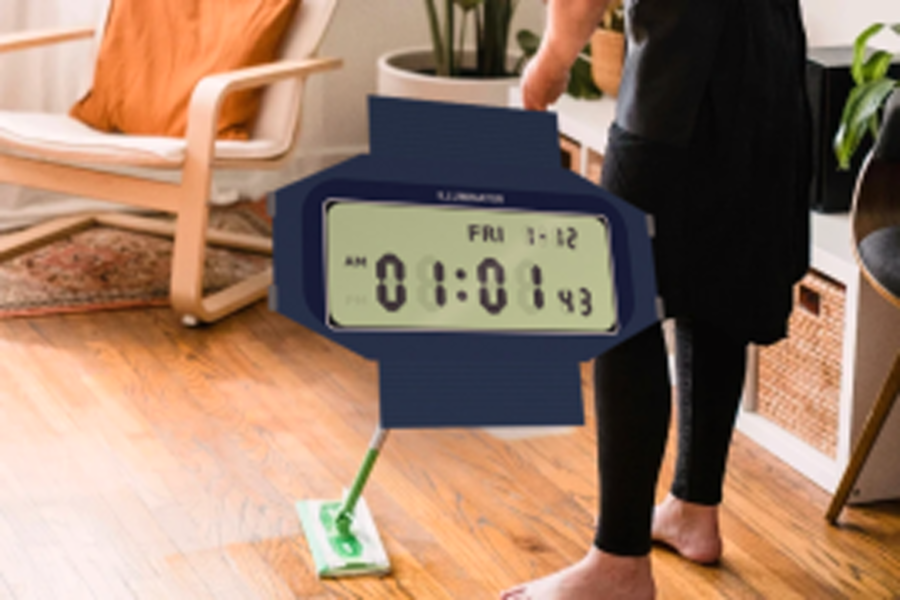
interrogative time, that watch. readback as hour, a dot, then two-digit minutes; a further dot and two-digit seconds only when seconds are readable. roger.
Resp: 1.01.43
